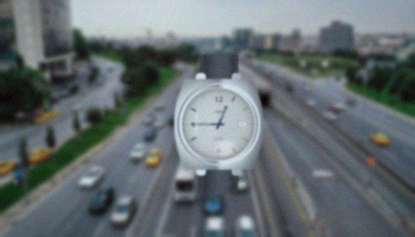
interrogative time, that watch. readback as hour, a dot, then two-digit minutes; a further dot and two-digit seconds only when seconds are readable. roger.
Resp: 12.45
